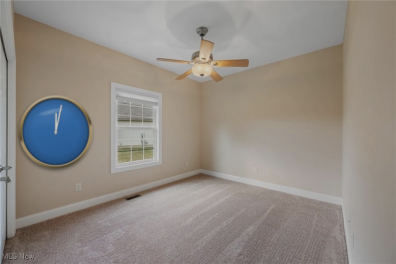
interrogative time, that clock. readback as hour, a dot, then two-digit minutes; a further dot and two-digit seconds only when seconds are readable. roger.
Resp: 12.02
